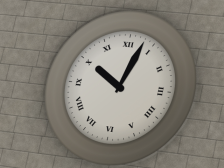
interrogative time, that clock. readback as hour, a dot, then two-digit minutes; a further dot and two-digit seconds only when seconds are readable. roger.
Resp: 10.03
